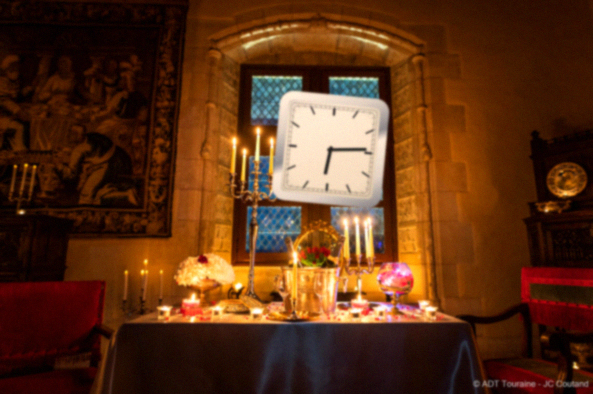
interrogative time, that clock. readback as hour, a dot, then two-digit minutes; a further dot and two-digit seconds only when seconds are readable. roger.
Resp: 6.14
